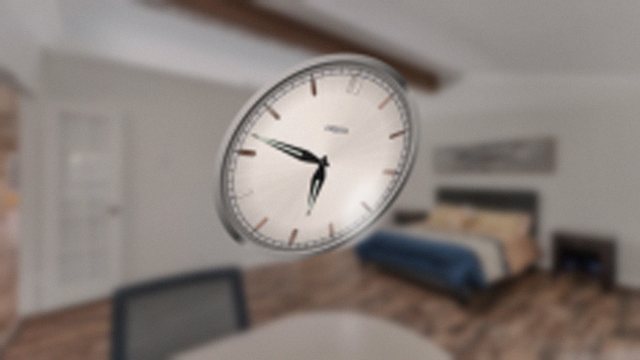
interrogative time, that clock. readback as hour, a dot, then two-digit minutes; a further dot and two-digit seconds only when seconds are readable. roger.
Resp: 5.47
